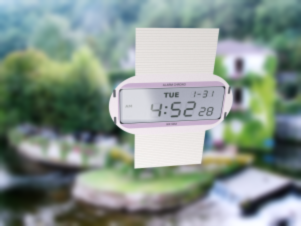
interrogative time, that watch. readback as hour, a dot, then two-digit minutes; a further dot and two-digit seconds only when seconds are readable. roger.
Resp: 4.52.28
